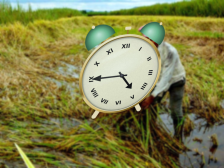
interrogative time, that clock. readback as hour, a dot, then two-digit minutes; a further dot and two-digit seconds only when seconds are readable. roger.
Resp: 4.45
